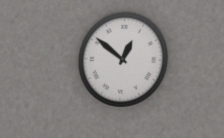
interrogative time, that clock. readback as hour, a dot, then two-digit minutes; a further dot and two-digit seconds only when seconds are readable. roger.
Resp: 12.51
